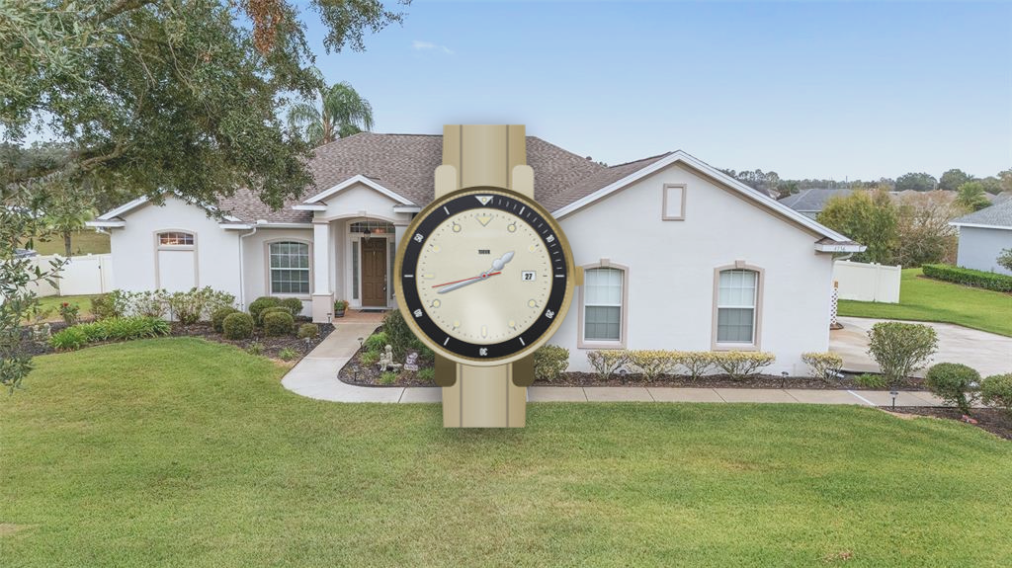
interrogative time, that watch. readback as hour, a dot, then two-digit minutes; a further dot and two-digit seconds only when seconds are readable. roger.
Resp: 1.41.43
